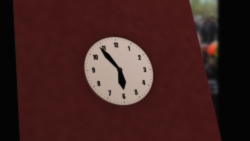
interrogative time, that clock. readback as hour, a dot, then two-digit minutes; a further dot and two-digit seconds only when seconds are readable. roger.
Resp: 5.54
